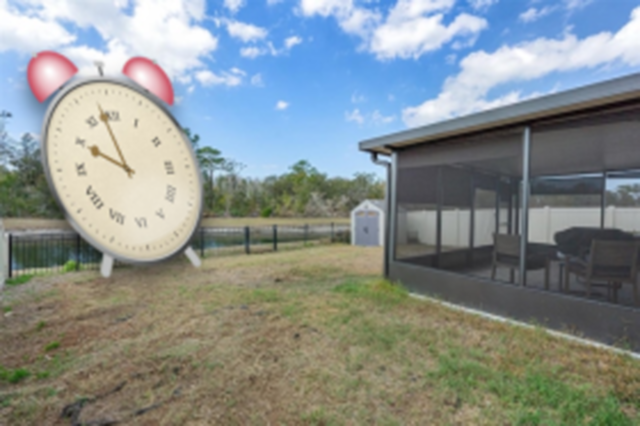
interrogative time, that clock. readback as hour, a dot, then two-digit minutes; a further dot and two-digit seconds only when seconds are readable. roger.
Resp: 9.58
